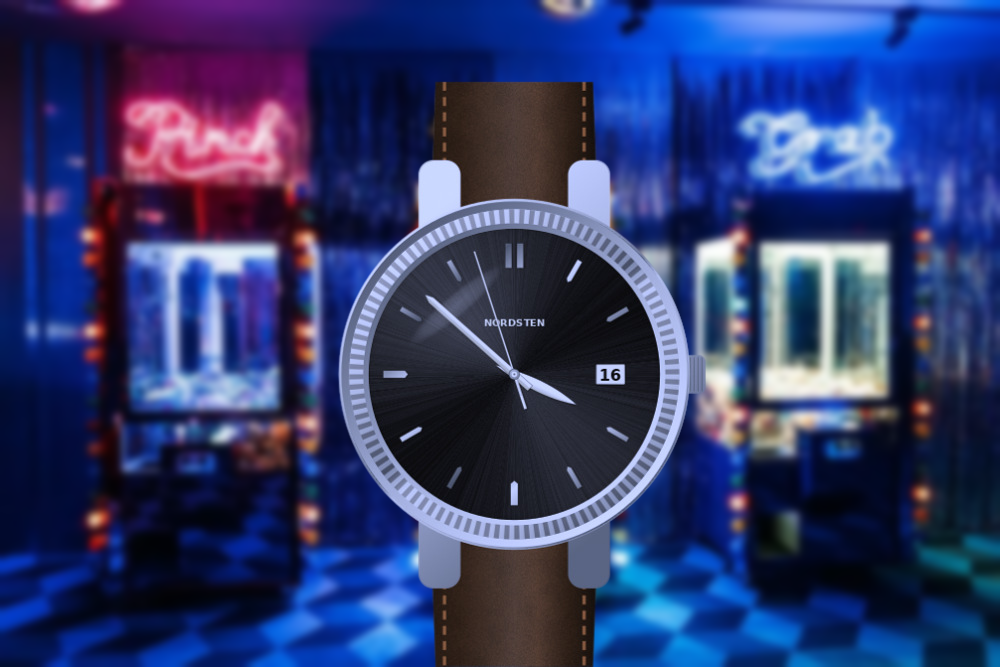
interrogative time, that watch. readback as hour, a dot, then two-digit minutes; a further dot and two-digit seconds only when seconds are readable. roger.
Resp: 3.51.57
